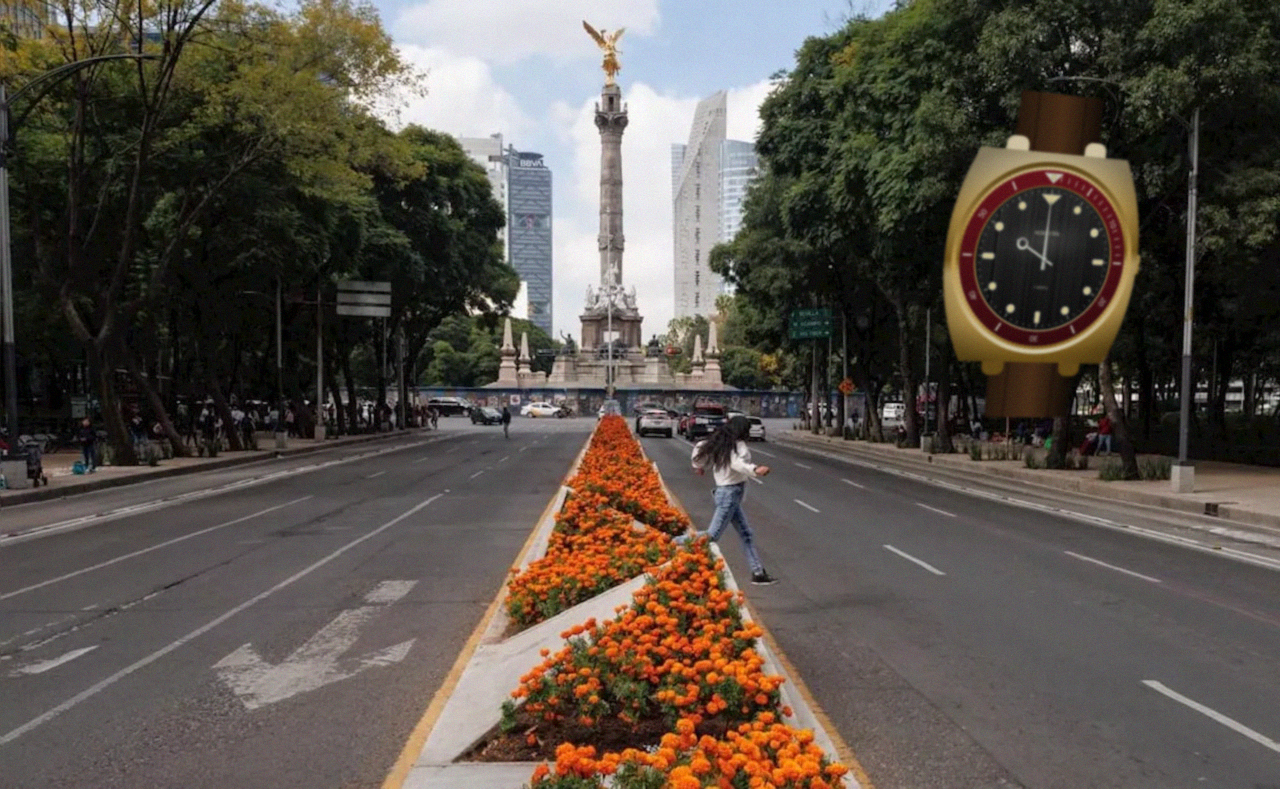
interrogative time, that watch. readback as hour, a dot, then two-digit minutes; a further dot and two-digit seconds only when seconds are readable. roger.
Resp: 10.00
